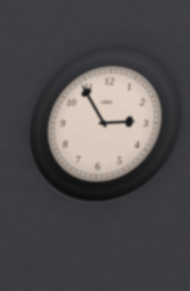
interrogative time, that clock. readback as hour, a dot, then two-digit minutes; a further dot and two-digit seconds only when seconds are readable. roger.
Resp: 2.54
